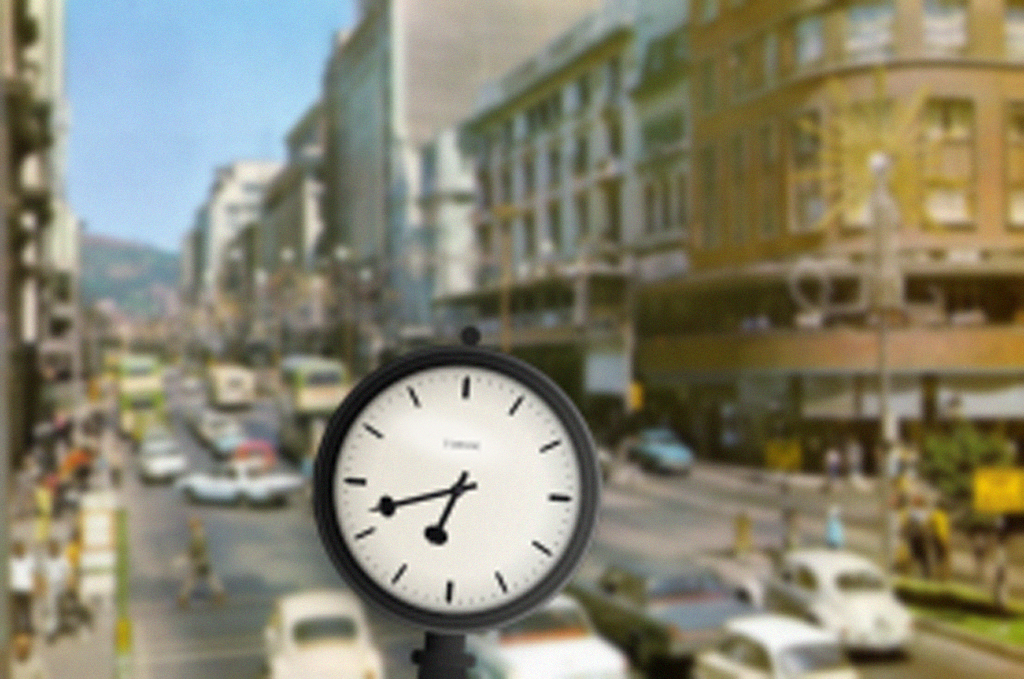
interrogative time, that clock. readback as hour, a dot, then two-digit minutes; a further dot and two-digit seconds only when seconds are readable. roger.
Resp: 6.42
